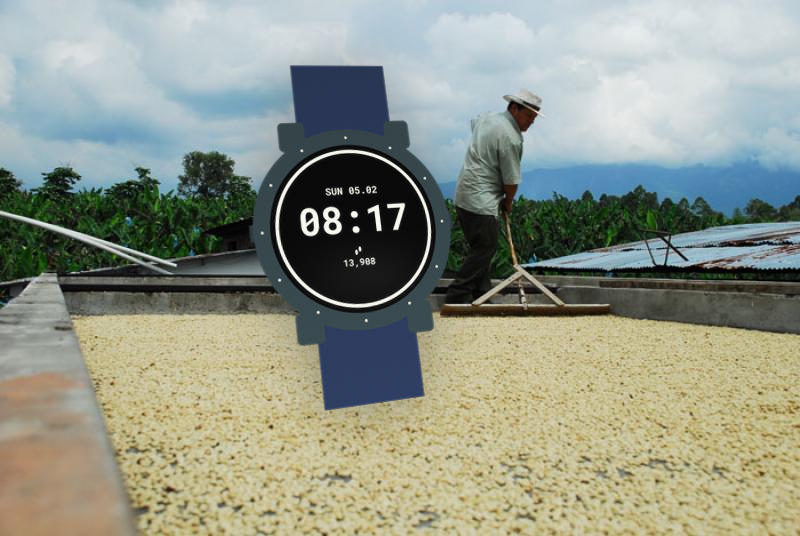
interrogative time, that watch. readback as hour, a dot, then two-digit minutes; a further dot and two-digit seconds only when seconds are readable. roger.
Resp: 8.17
